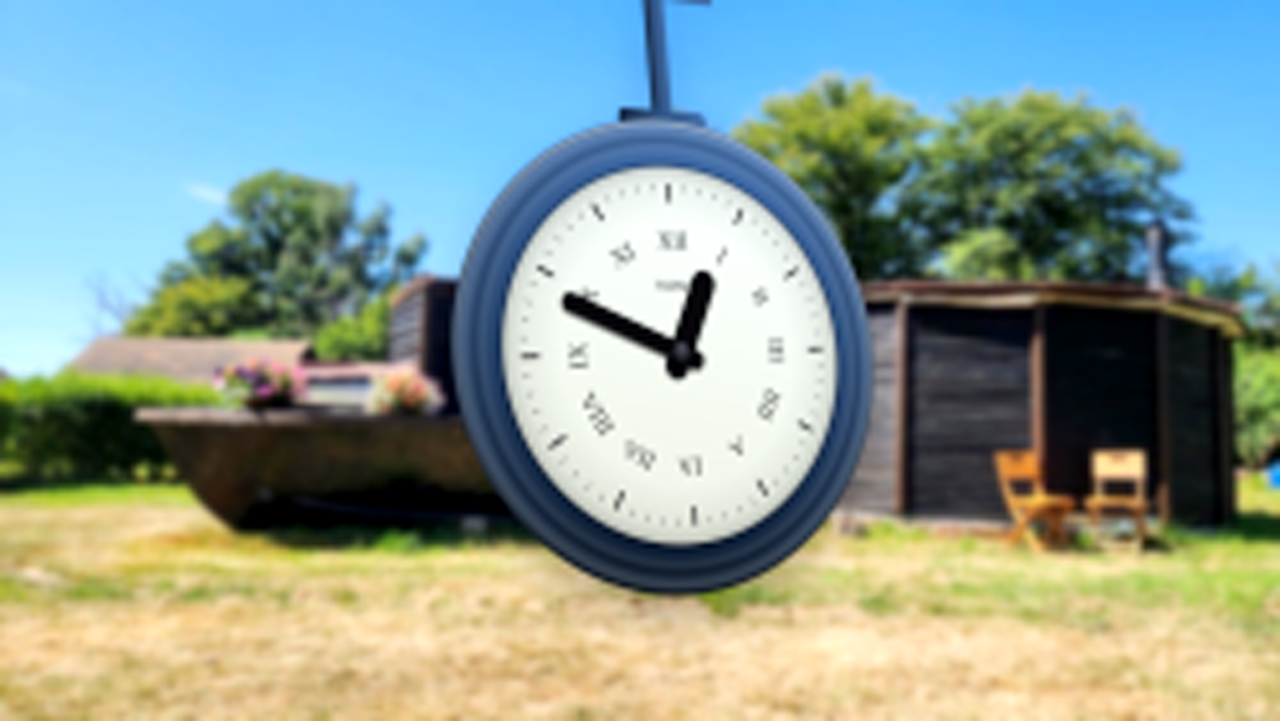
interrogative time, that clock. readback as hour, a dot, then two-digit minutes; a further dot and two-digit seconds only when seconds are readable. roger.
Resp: 12.49
